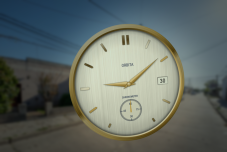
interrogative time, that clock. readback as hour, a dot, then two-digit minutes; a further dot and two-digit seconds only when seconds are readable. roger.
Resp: 9.09
